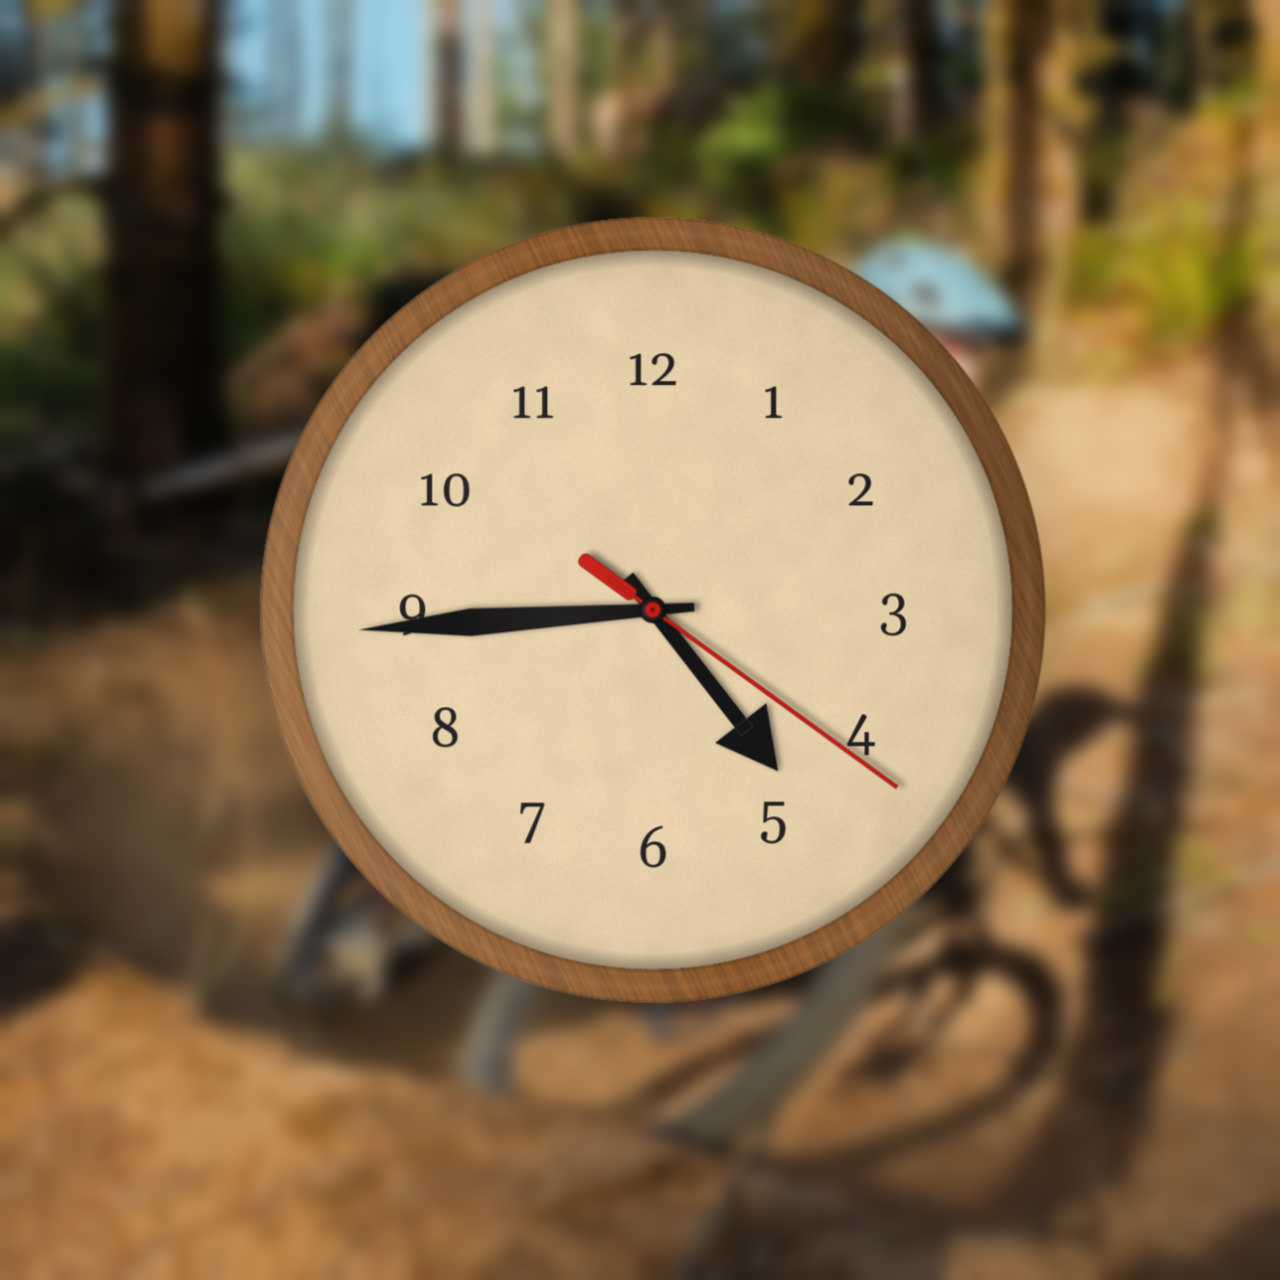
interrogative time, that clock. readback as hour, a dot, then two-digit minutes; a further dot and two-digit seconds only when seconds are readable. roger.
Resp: 4.44.21
